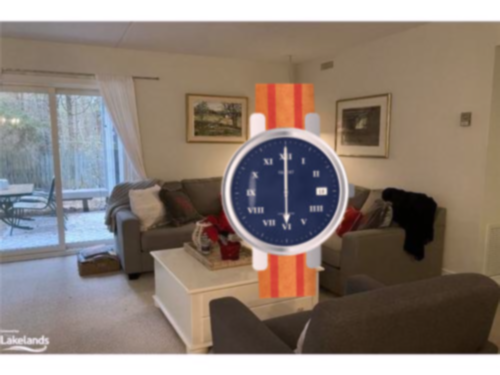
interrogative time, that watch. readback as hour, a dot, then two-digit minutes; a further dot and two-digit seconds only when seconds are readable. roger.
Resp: 6.00
